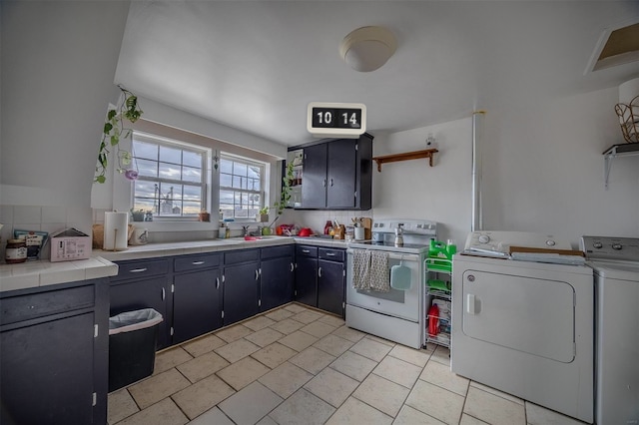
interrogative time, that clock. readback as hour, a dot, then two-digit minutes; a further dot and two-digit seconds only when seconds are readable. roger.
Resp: 10.14
